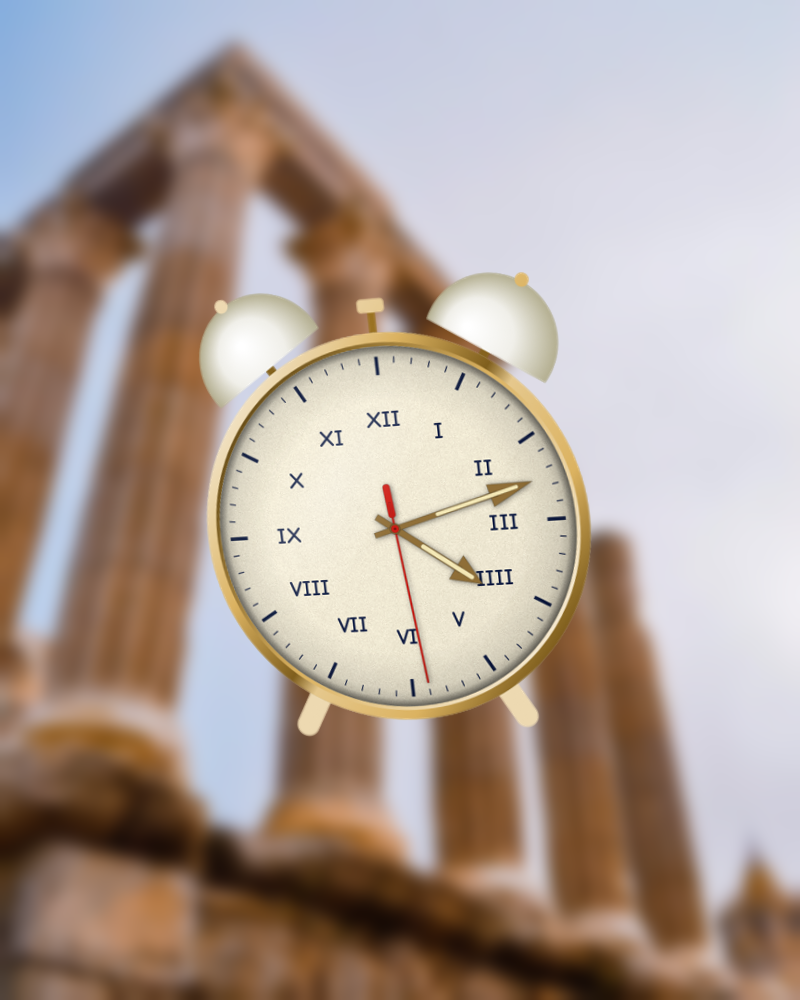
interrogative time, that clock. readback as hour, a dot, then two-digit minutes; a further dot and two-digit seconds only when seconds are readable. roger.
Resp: 4.12.29
